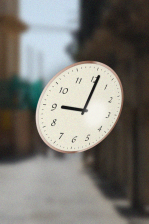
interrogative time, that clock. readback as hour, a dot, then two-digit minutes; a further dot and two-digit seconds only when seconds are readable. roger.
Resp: 9.01
